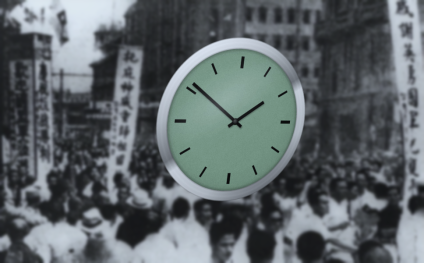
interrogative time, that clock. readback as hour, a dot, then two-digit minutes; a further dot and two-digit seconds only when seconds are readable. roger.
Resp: 1.51
